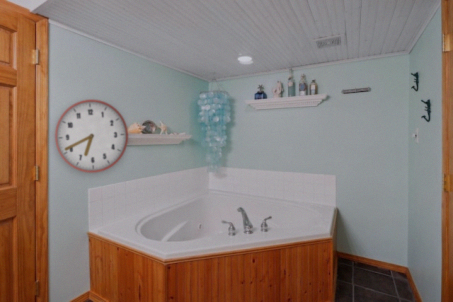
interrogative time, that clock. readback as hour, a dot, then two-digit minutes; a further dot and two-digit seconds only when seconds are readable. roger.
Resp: 6.41
